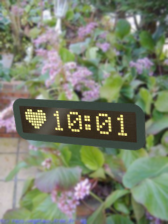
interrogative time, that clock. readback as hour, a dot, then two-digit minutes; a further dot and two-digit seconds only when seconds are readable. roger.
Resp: 10.01
